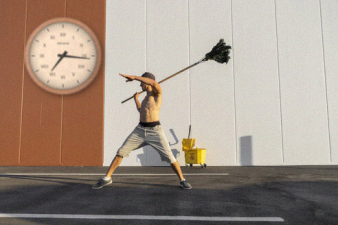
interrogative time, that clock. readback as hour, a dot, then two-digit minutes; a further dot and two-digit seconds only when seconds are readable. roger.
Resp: 7.16
